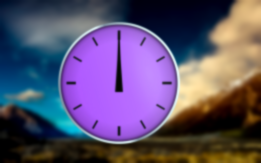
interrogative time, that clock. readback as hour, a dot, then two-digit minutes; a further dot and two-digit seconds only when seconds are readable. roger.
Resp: 12.00
